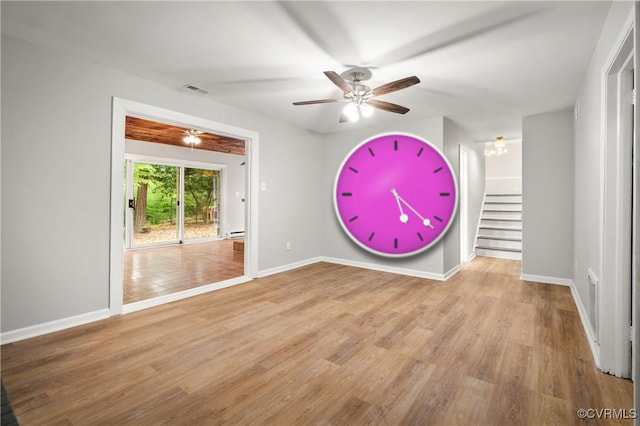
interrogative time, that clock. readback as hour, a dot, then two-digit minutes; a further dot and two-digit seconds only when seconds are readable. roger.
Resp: 5.22
